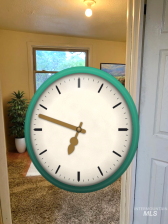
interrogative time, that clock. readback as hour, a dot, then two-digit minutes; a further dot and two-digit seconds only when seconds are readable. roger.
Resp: 6.48
